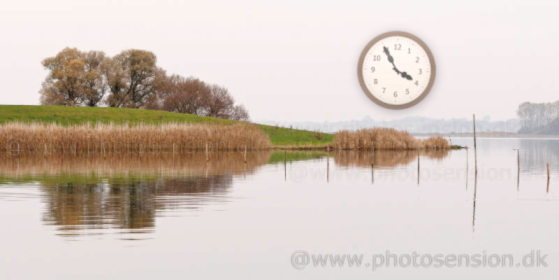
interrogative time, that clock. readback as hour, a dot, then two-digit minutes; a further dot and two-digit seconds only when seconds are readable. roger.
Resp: 3.55
